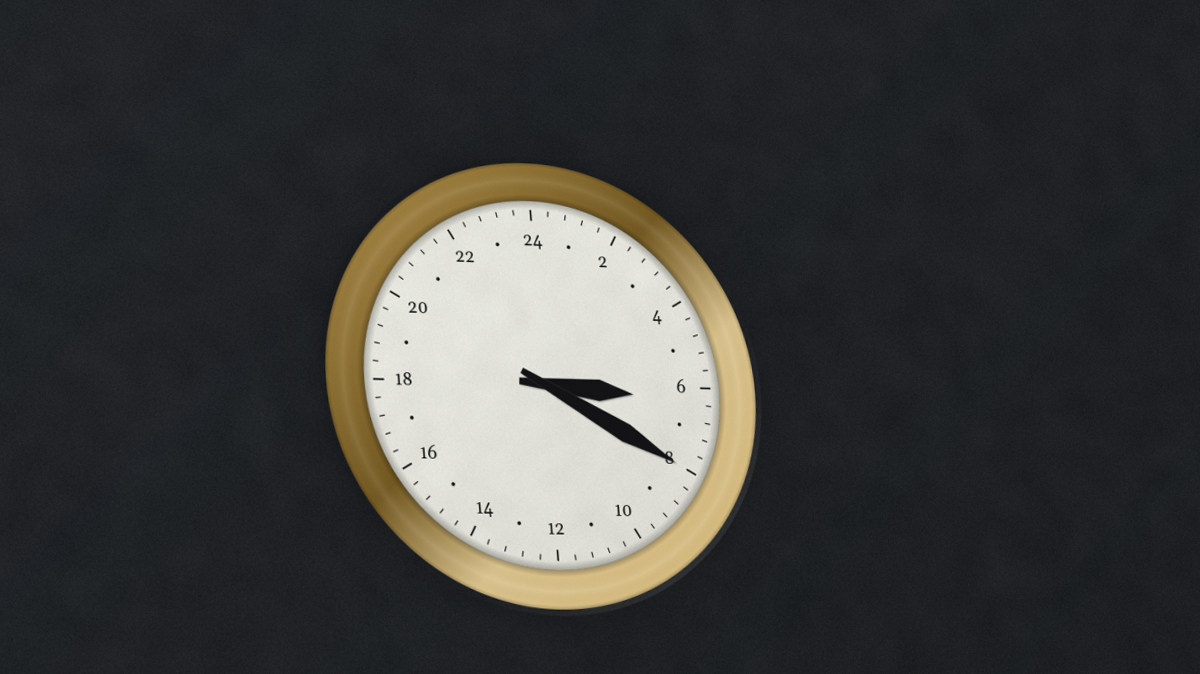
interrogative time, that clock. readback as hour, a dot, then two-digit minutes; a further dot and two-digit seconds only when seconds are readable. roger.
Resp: 6.20
